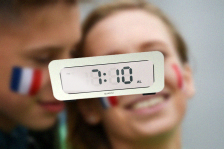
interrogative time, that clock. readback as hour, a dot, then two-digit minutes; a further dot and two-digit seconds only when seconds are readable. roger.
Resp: 7.10
